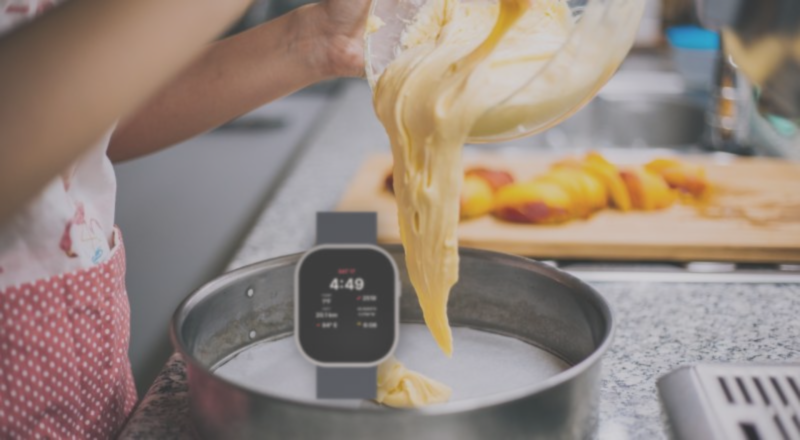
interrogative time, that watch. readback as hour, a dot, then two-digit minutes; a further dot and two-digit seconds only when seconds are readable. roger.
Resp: 4.49
